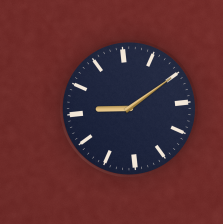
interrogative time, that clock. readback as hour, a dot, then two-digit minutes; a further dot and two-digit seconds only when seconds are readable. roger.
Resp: 9.10
